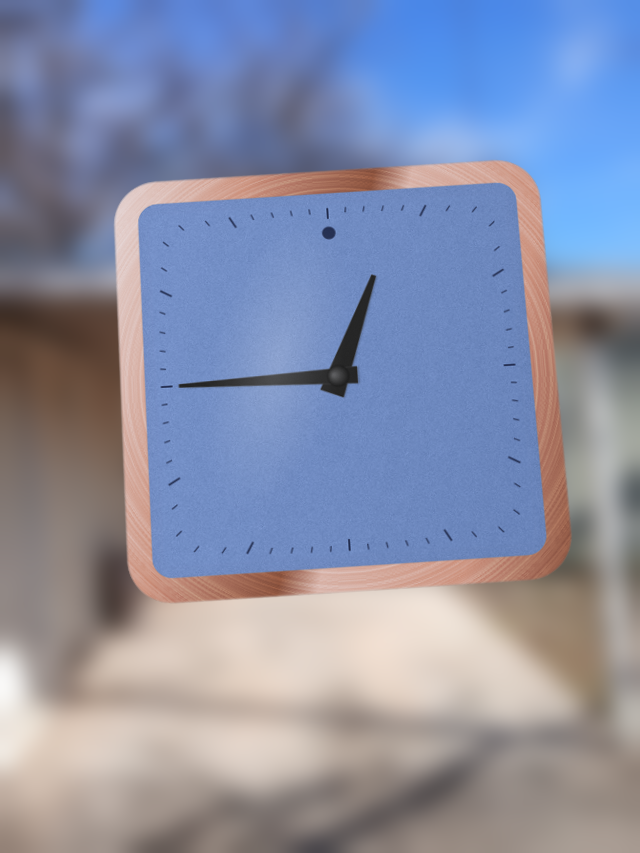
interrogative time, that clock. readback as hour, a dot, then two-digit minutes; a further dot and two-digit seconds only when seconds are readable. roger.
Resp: 12.45
